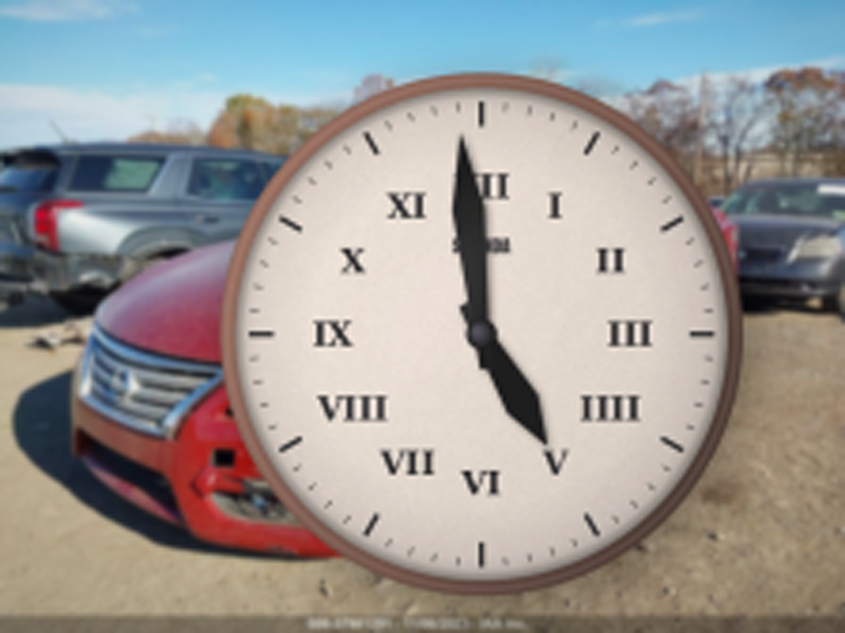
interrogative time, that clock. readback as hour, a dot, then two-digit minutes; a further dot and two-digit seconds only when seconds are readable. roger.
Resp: 4.59
